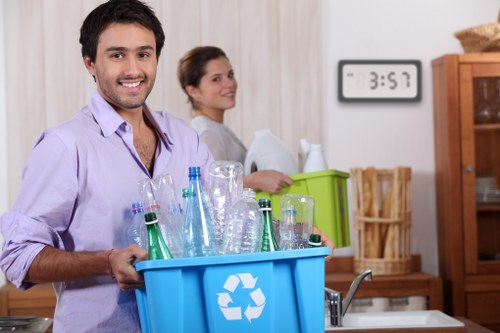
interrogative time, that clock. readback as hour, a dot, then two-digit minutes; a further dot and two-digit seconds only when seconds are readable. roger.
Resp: 3.57
